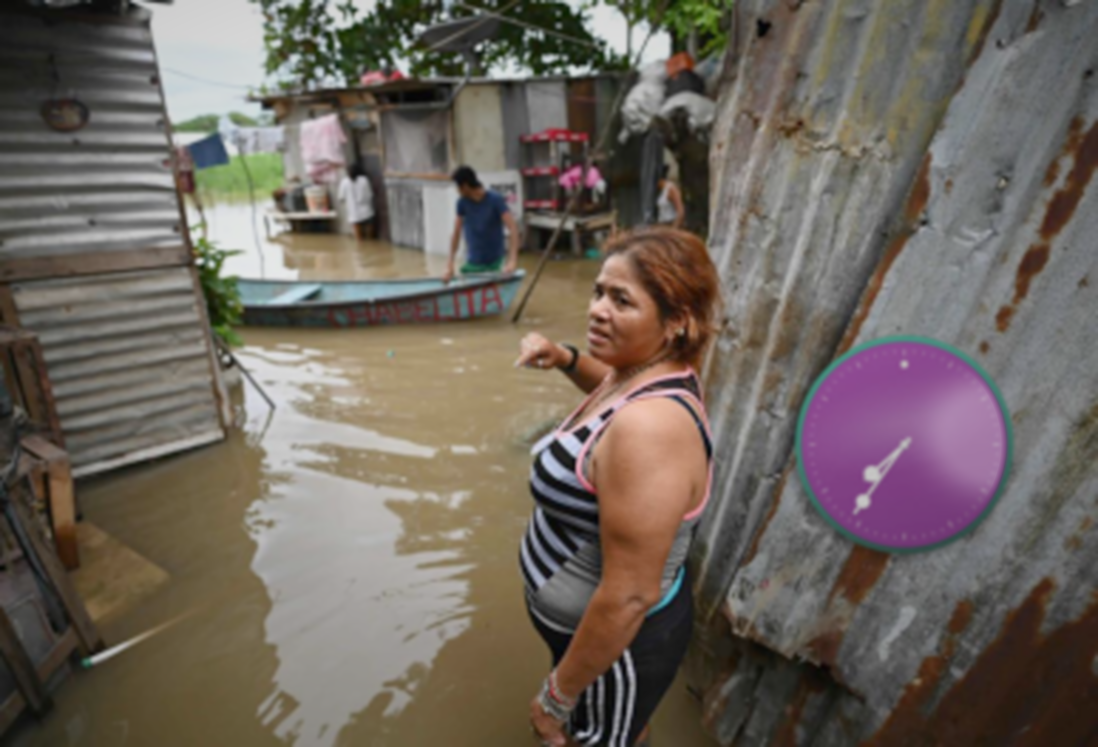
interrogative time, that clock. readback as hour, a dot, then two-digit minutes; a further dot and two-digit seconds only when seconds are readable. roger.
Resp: 7.36
